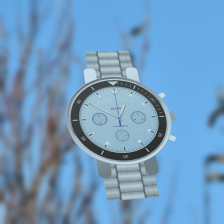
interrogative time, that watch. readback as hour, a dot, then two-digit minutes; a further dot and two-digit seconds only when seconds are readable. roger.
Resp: 12.51
